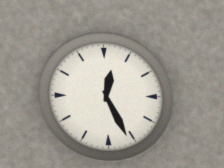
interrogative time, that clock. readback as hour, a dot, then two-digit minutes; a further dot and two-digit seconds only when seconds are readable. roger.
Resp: 12.26
